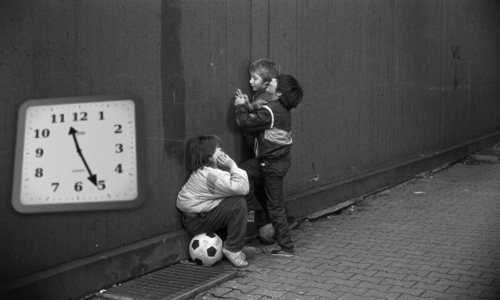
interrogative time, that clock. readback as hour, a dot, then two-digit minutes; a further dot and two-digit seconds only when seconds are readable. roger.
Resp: 11.26
